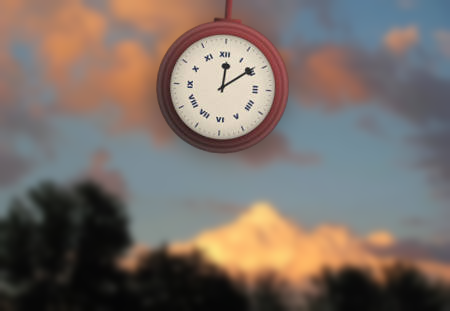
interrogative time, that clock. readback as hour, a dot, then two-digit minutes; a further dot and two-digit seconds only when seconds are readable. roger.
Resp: 12.09
